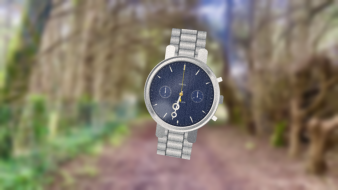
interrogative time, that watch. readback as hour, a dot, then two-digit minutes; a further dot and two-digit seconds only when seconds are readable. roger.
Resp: 6.32
